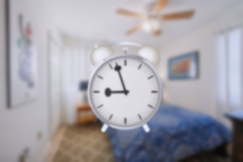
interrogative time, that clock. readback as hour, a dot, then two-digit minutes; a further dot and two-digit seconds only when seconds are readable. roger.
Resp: 8.57
